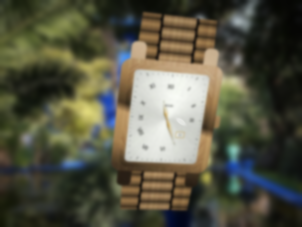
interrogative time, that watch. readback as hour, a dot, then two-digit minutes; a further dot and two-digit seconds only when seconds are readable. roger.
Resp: 11.26
